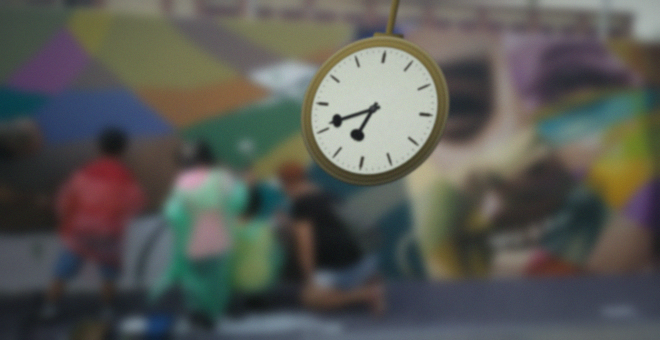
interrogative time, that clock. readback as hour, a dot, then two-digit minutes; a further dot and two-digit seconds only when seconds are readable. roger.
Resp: 6.41
